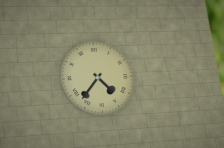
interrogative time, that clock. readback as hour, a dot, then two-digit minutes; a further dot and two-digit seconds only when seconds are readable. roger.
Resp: 4.37
